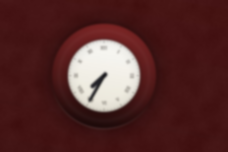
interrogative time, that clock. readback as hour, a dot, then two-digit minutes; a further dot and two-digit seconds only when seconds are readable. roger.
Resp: 7.35
